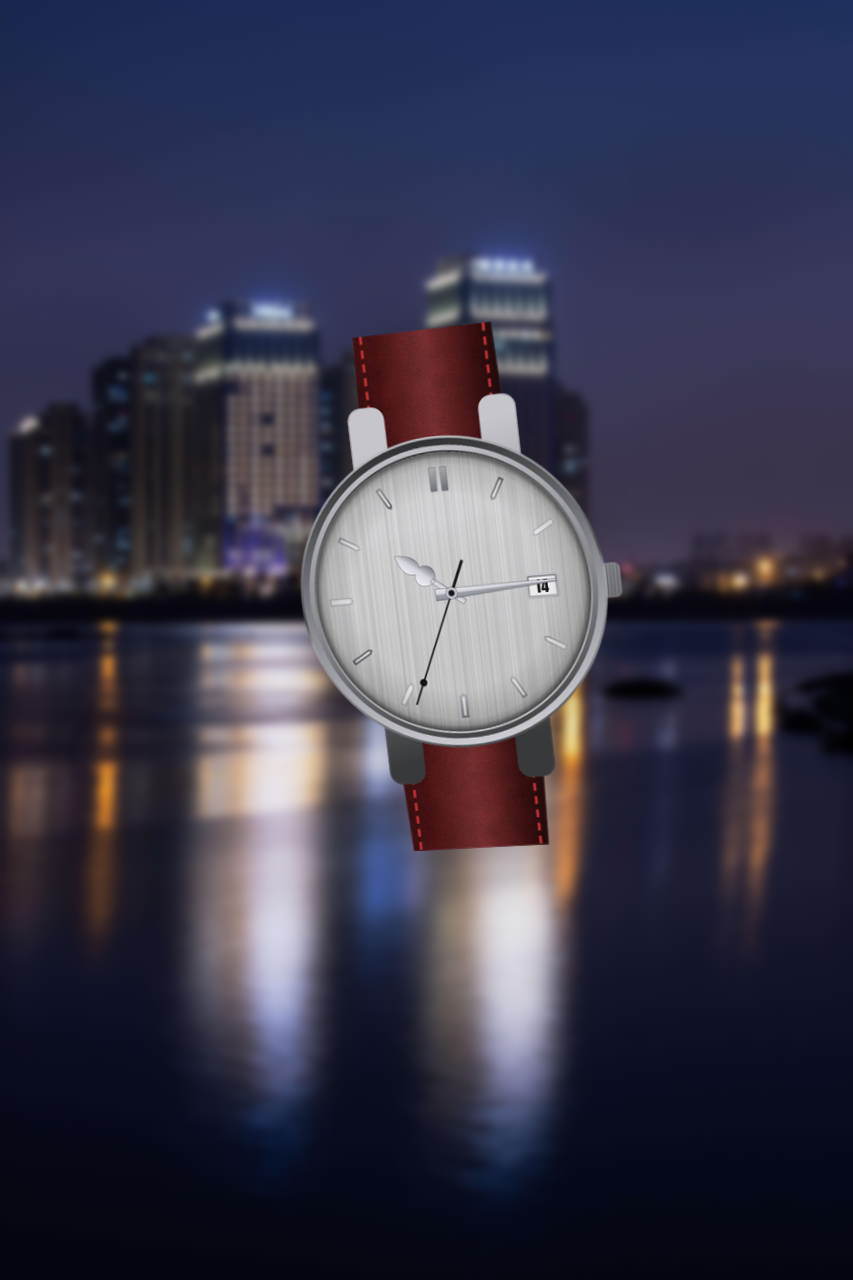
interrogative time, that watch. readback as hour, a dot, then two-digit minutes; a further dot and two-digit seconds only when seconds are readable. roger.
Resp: 10.14.34
